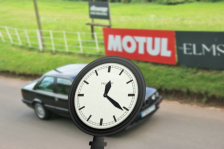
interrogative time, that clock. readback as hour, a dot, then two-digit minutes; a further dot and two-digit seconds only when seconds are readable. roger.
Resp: 12.21
